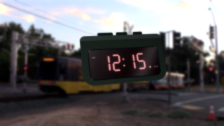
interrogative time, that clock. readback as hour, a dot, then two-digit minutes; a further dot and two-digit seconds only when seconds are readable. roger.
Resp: 12.15
